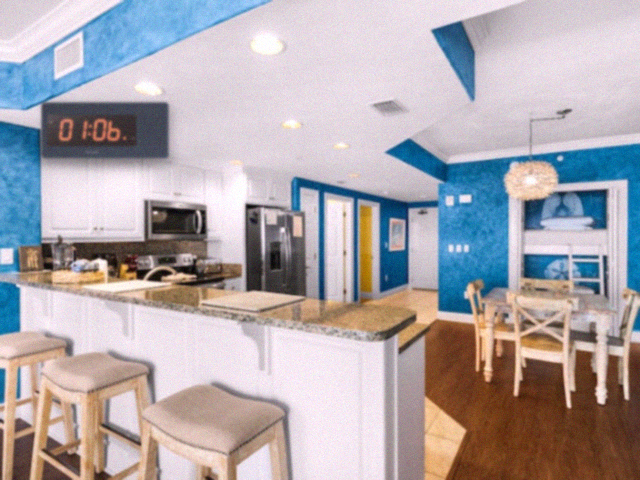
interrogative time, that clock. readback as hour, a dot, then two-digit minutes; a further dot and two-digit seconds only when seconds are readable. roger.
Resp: 1.06
